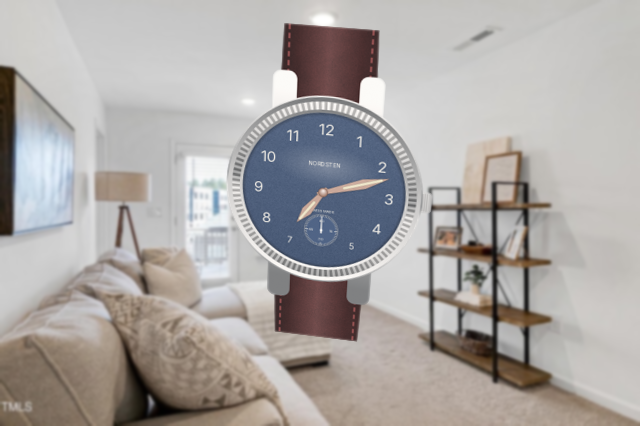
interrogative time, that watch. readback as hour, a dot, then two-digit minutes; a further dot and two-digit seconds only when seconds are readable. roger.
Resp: 7.12
